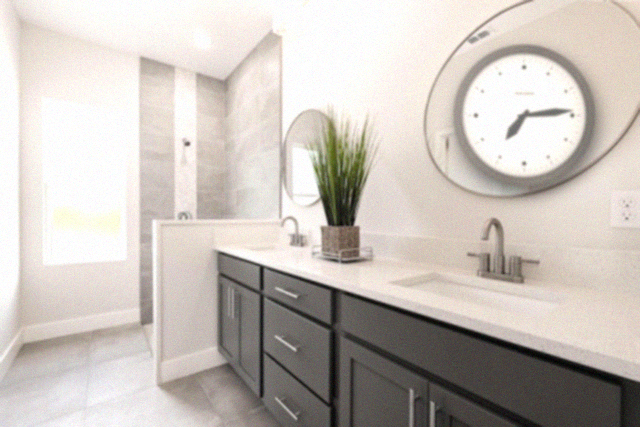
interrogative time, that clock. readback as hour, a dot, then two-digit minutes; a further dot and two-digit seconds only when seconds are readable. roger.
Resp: 7.14
